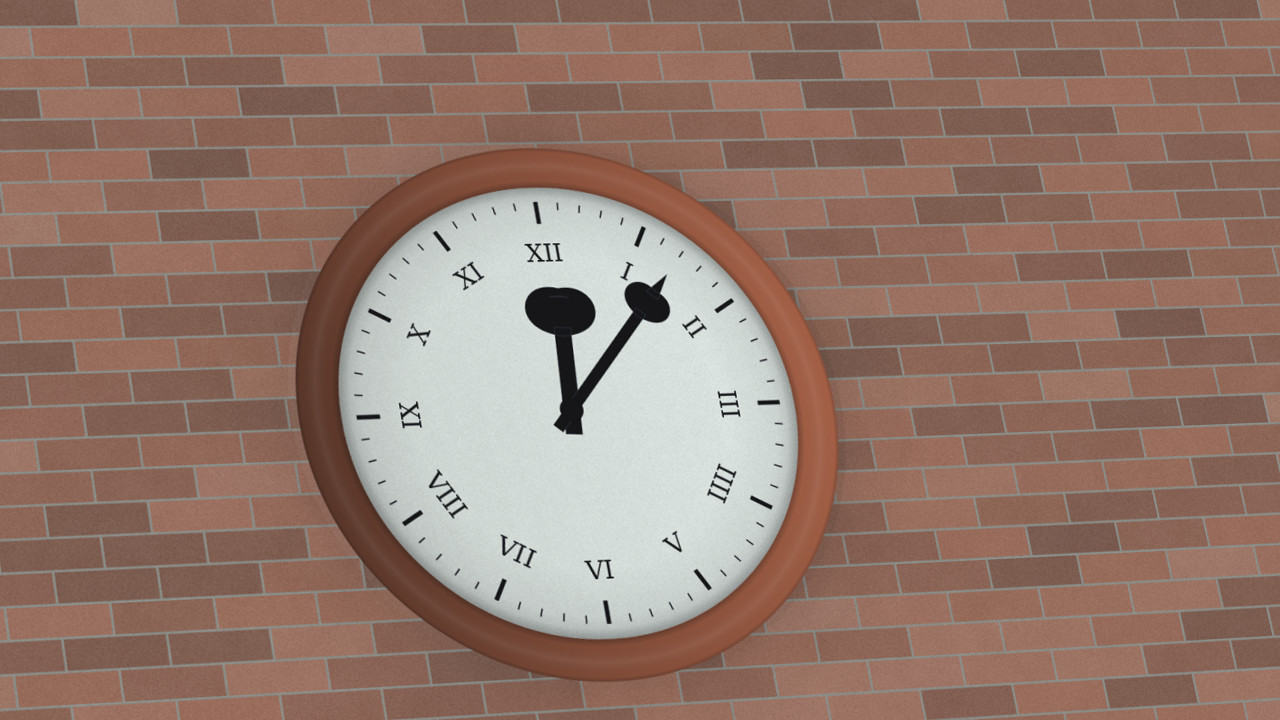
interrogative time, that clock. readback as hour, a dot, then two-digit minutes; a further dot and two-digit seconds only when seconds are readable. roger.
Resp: 12.07
